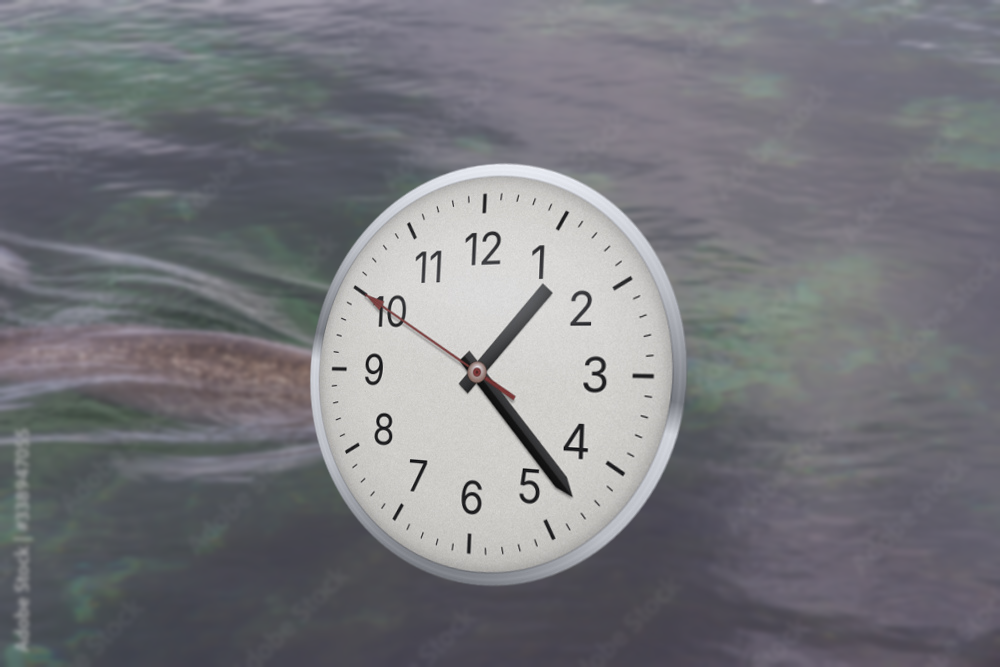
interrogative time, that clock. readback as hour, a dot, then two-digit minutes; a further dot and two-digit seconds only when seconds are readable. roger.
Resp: 1.22.50
